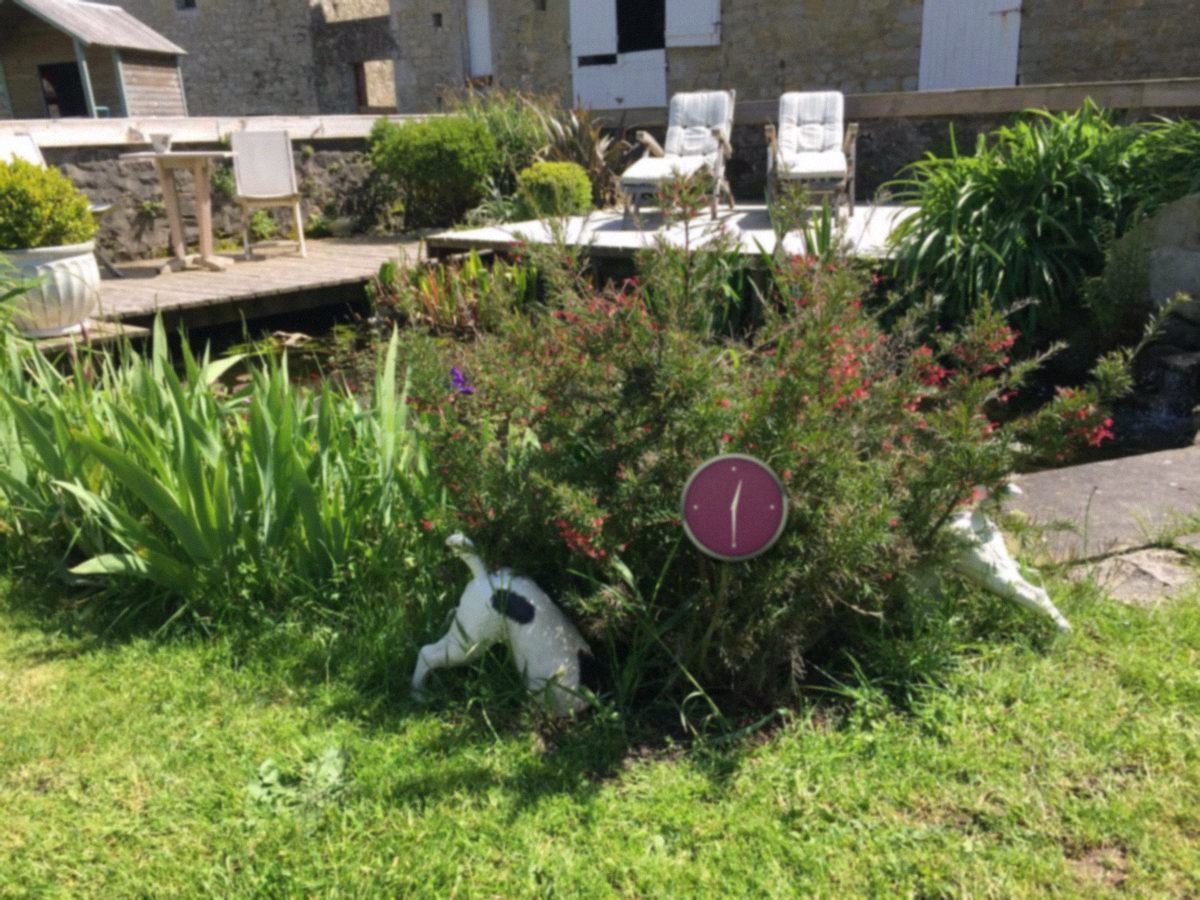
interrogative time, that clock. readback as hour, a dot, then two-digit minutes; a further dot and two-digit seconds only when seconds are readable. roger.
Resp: 12.30
